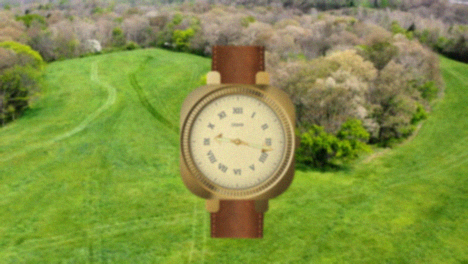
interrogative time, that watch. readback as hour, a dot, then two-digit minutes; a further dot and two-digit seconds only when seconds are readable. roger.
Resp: 9.17
